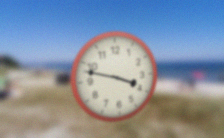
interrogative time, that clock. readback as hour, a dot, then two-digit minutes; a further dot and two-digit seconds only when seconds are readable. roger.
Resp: 3.48
